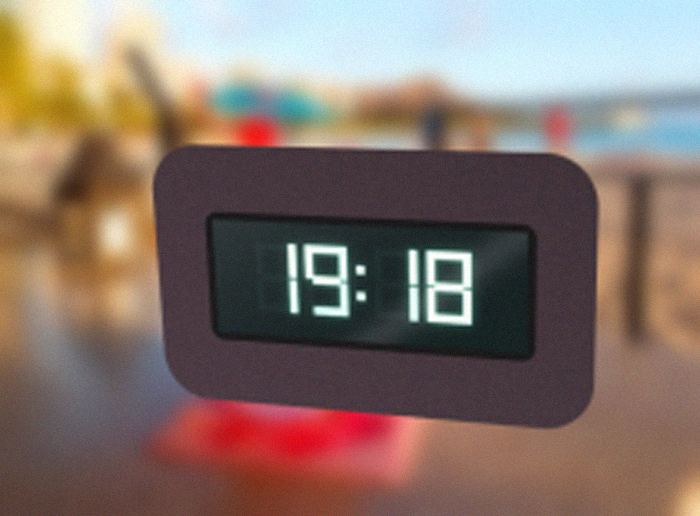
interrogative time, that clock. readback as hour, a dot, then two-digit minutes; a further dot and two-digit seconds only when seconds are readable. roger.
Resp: 19.18
